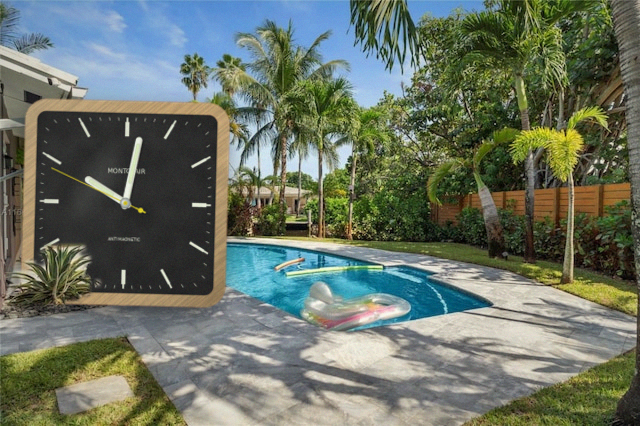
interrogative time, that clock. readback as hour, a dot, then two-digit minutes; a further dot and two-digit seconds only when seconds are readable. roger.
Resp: 10.01.49
